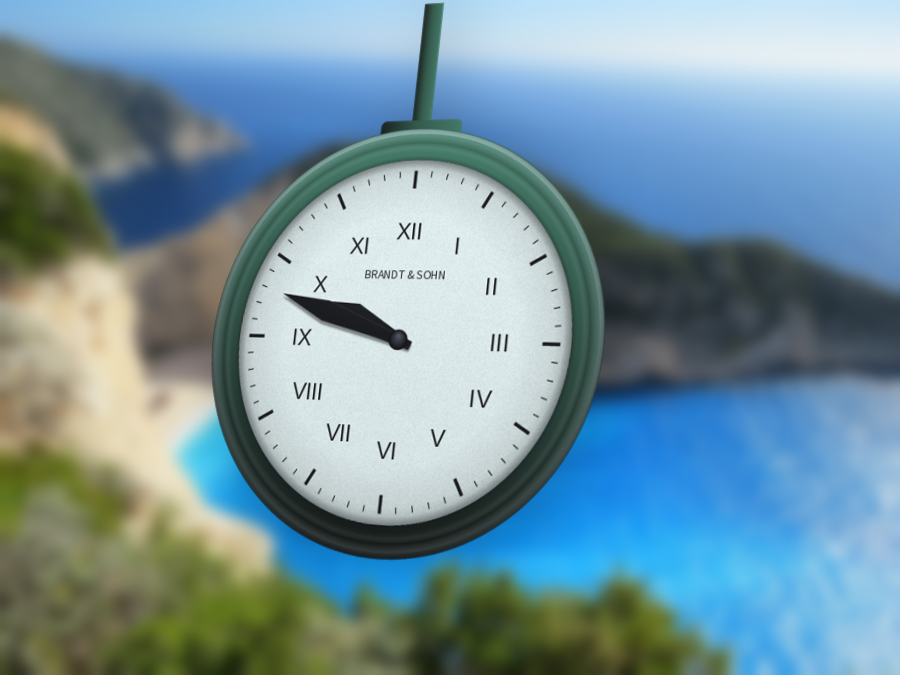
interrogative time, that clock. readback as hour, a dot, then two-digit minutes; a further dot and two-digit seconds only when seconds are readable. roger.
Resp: 9.48
